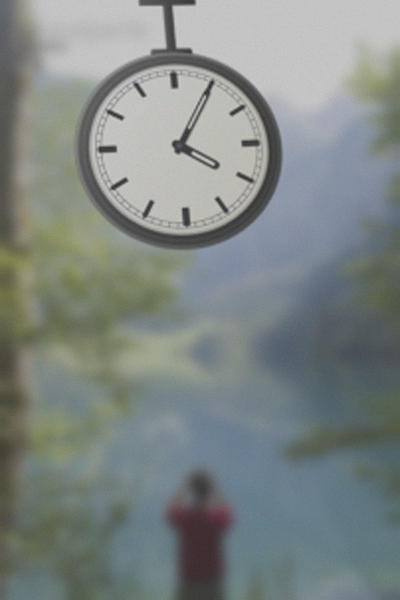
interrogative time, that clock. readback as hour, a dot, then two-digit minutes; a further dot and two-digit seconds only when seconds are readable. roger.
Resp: 4.05
